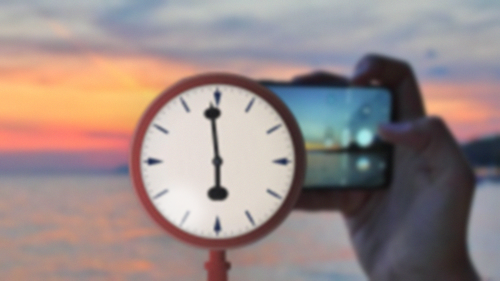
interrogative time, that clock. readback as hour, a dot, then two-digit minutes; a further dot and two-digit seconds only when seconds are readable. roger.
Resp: 5.59
